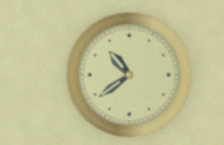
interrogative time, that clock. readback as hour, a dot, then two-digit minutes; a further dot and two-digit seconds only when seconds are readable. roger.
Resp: 10.39
